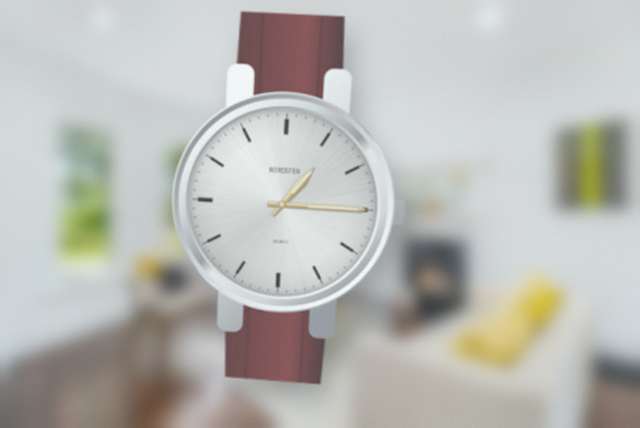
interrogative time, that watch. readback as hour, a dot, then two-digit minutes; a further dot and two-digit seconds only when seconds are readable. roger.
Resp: 1.15
